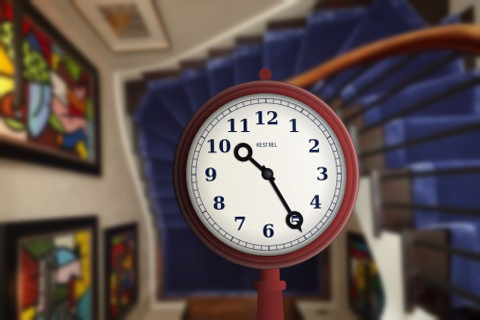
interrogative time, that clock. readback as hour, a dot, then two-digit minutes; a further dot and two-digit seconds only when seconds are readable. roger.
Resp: 10.25
